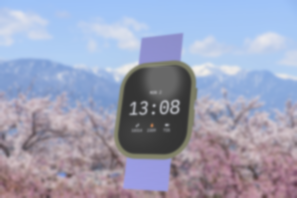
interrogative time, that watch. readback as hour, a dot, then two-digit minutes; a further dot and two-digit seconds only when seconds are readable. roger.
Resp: 13.08
